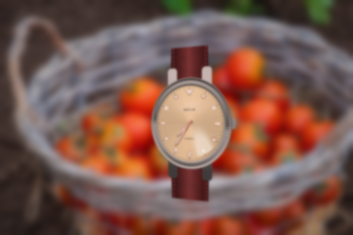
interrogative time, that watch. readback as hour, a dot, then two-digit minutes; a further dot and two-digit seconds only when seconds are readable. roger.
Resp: 7.36
